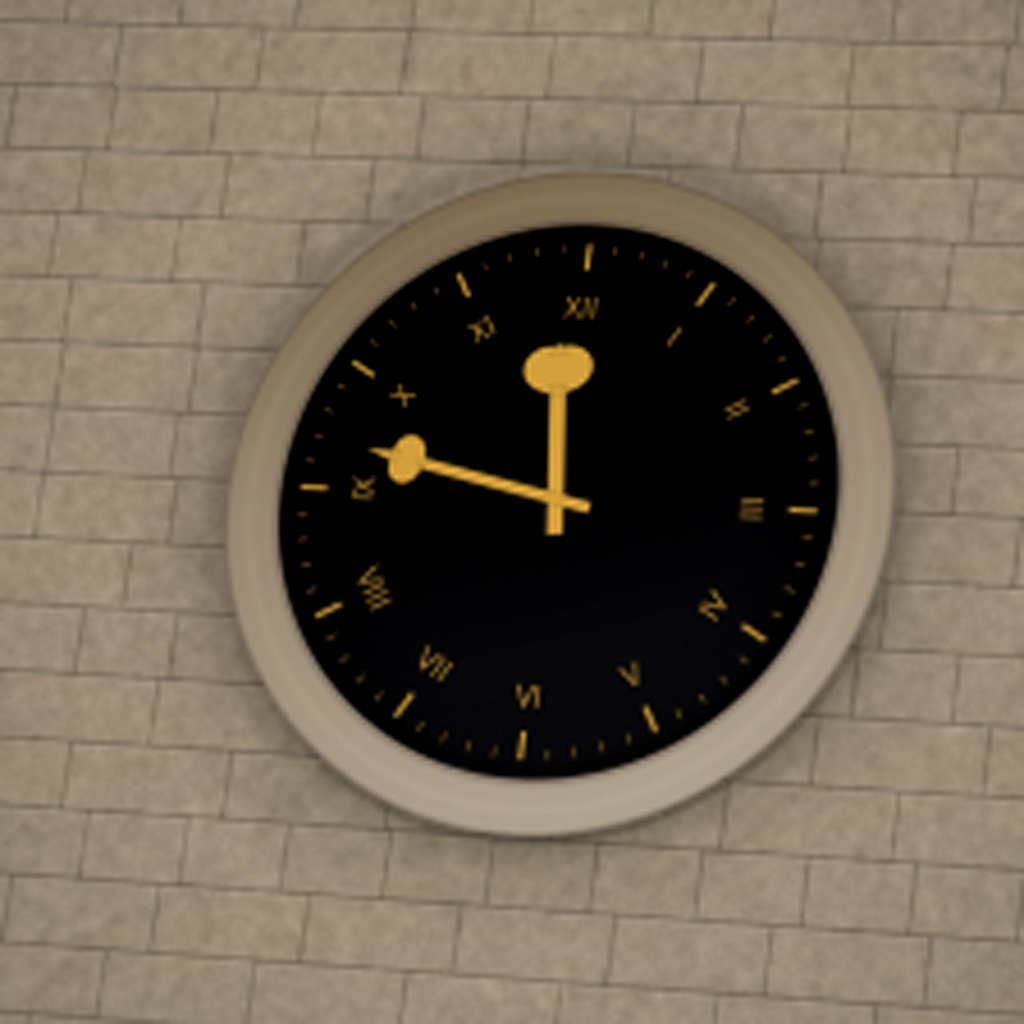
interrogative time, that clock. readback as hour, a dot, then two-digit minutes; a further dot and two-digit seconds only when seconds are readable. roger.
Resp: 11.47
